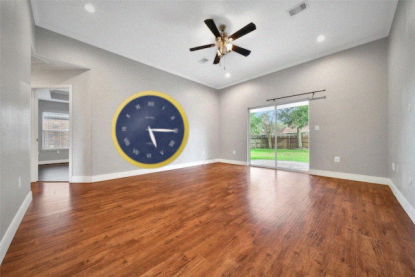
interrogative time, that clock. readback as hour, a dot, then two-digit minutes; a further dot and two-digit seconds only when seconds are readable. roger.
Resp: 5.15
